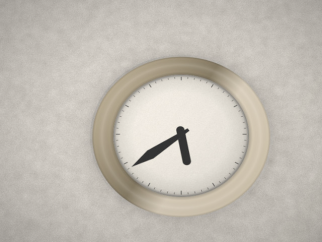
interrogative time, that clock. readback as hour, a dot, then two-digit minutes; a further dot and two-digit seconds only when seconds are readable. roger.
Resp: 5.39
